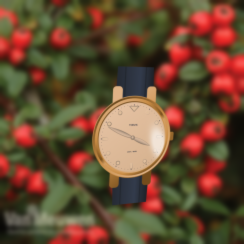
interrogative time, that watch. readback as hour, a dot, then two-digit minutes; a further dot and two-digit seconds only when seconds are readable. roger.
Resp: 3.49
